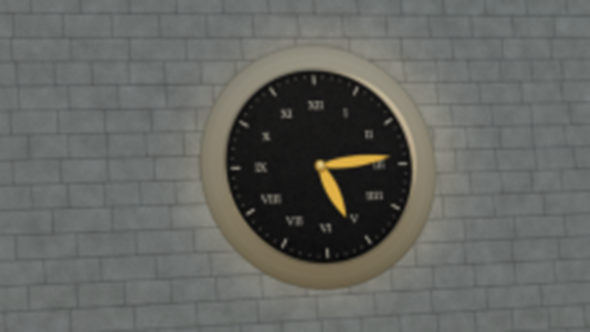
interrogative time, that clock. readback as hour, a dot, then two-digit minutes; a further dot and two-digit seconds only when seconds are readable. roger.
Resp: 5.14
